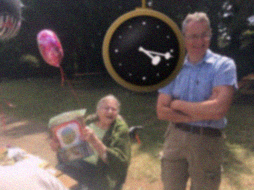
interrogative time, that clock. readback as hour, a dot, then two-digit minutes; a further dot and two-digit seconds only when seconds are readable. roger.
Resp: 4.17
